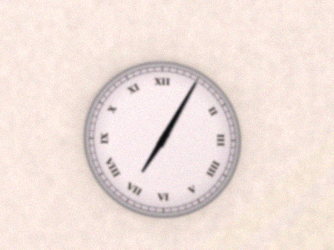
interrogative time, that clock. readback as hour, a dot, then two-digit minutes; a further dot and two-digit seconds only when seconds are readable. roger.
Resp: 7.05
